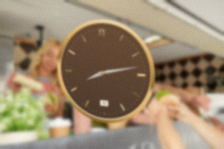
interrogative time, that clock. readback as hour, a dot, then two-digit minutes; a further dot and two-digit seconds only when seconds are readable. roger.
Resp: 8.13
